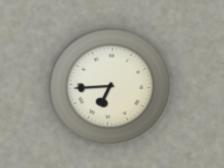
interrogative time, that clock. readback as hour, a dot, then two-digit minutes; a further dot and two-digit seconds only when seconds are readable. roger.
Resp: 6.44
